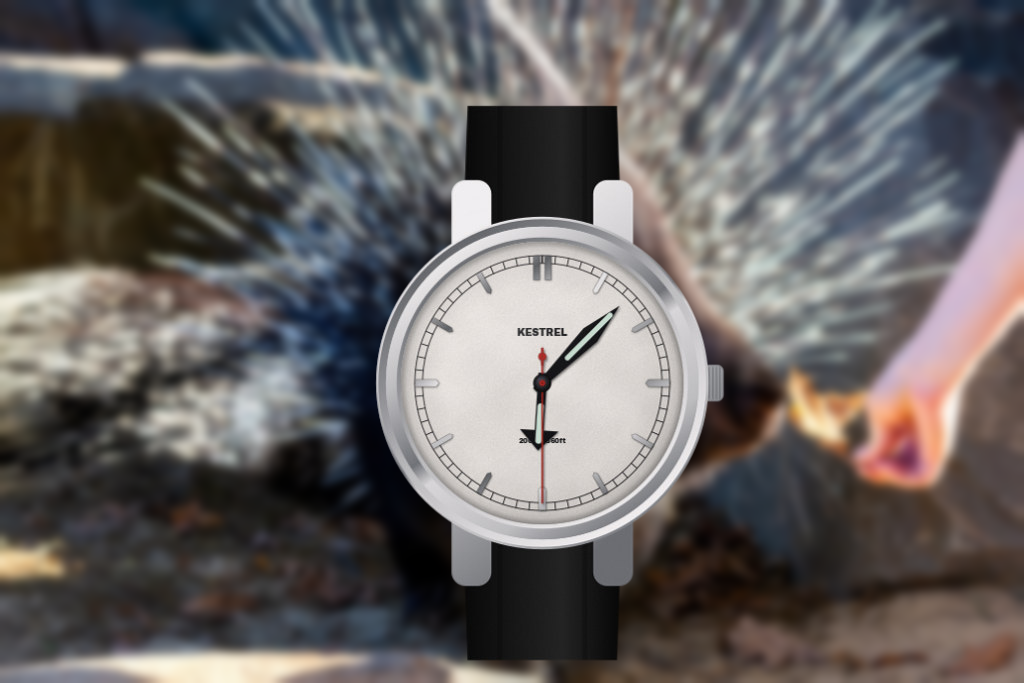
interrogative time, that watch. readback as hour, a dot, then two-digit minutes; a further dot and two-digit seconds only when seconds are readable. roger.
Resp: 6.07.30
